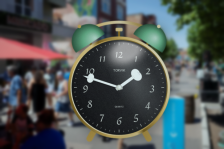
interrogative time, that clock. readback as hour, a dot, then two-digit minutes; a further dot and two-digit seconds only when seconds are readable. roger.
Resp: 1.48
